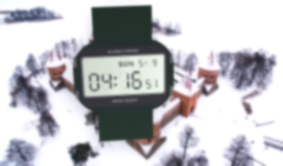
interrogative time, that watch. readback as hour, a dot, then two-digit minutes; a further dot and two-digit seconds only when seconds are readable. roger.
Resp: 4.16
